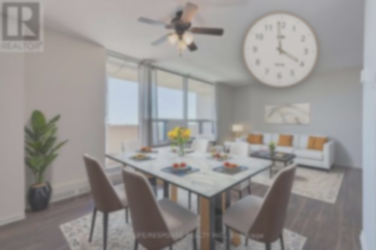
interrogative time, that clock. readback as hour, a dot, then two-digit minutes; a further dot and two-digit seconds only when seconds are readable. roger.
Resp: 3.59
